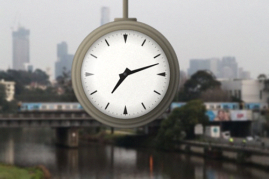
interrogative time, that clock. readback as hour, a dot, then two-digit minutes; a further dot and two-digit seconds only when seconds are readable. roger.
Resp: 7.12
